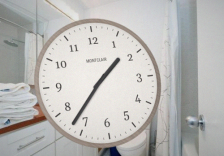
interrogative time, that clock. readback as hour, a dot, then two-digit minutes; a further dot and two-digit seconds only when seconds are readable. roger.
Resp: 1.37
